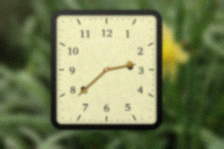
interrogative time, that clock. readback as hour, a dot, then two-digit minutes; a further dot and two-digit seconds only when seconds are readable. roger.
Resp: 2.38
